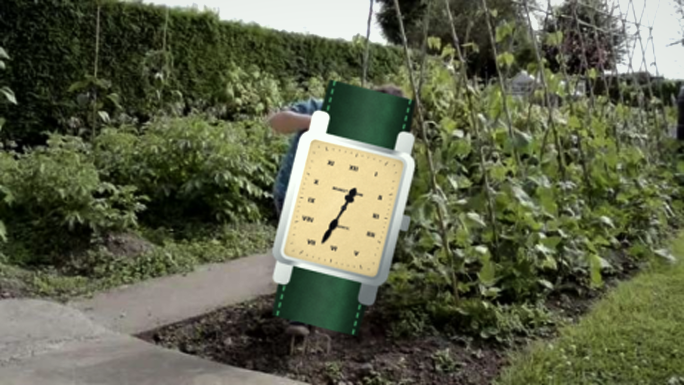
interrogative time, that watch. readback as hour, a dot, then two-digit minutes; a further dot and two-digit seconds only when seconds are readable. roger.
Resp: 12.33
